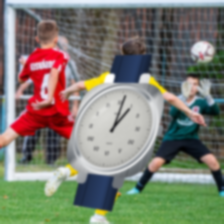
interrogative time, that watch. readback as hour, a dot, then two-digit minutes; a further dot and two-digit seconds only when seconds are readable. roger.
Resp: 1.01
